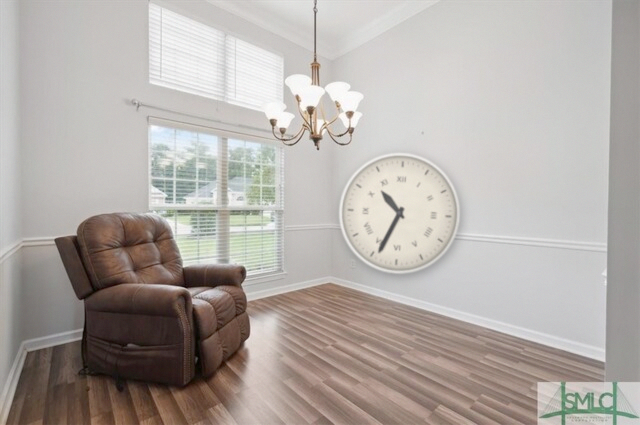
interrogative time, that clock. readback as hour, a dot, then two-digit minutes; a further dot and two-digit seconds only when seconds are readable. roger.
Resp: 10.34
